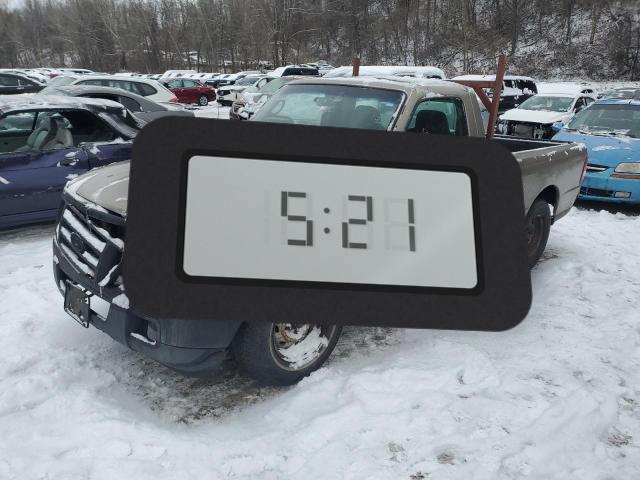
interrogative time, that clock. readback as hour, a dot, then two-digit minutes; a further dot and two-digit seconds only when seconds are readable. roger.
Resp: 5.21
